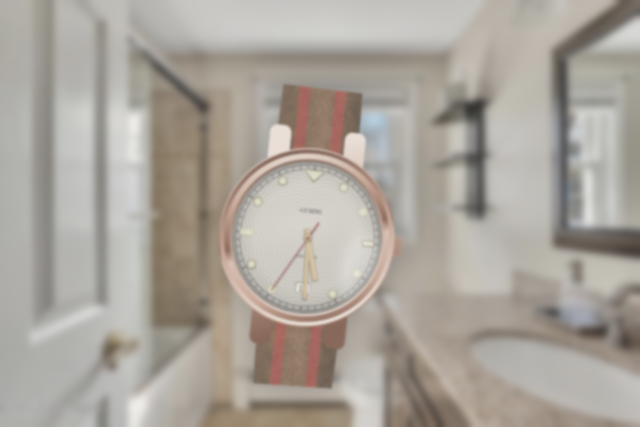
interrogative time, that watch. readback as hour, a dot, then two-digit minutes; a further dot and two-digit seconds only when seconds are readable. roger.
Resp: 5.29.35
